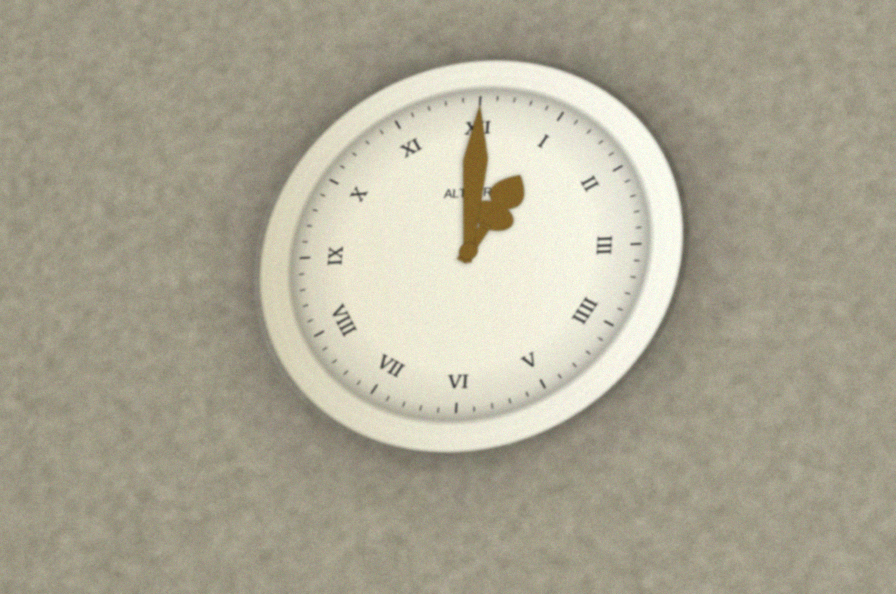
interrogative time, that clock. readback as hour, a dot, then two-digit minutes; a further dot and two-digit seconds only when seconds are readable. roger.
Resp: 1.00
